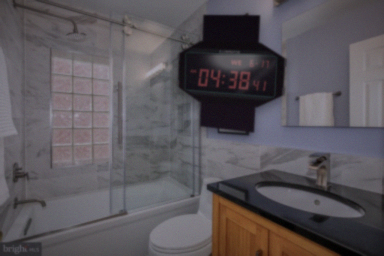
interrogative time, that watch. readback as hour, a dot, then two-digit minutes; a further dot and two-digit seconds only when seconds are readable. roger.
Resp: 4.38
